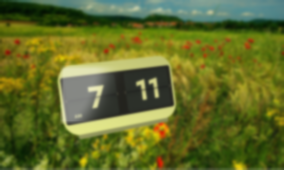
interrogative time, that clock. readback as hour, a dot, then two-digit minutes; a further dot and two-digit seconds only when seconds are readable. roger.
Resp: 7.11
